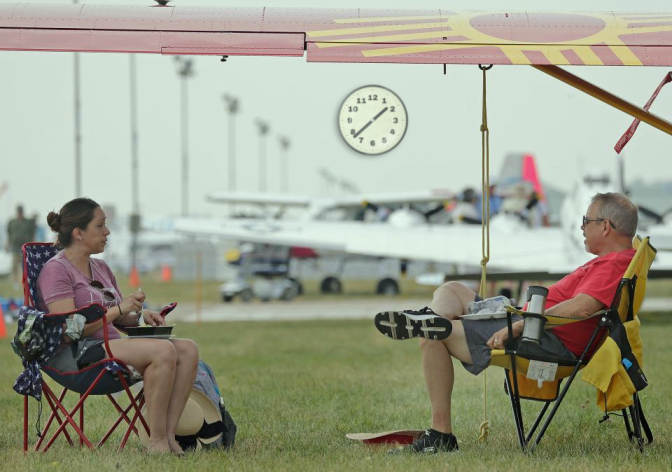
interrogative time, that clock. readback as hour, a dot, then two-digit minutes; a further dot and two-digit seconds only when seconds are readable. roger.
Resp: 1.38
